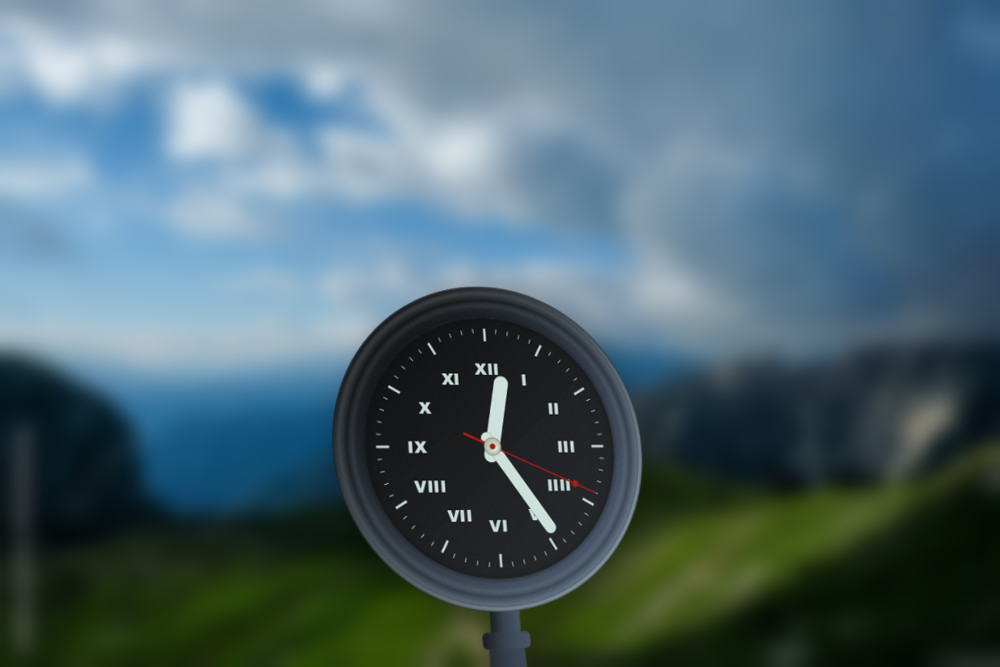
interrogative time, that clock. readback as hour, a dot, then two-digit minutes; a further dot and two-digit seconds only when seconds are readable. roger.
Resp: 12.24.19
